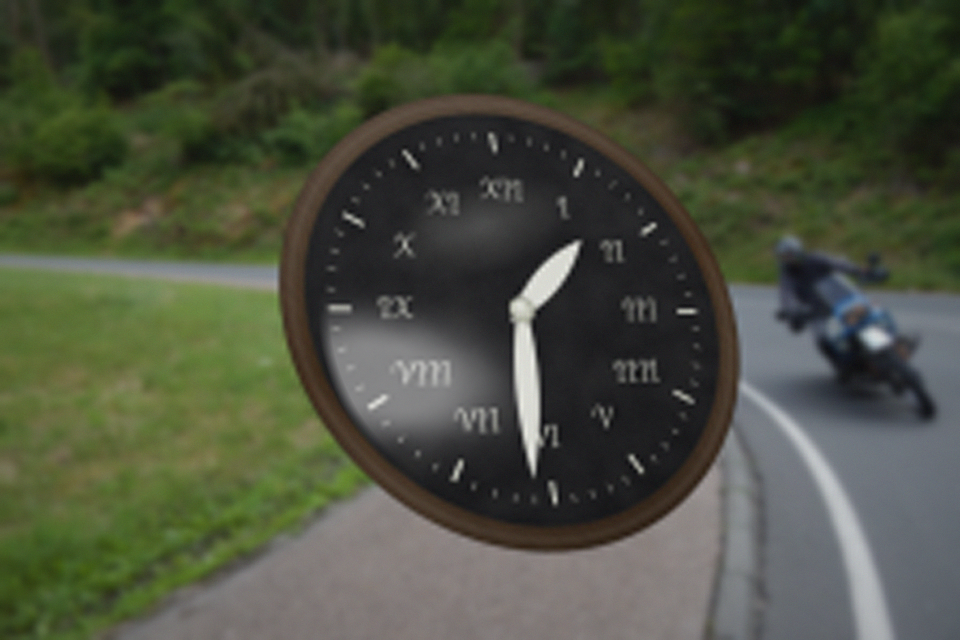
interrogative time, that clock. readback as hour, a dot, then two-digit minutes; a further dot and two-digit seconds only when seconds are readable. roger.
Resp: 1.31
